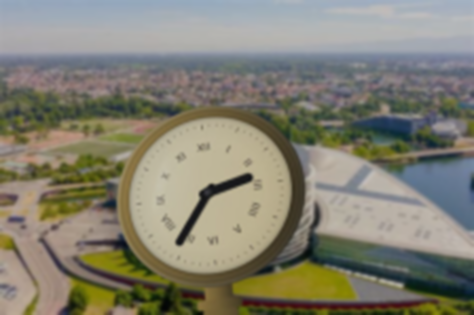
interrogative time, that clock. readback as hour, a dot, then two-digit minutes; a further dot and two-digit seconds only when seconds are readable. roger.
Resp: 2.36
